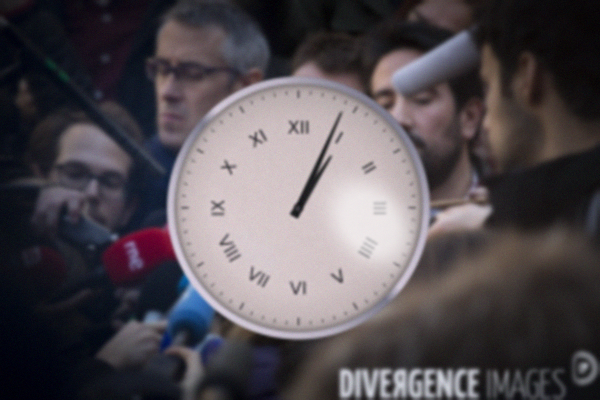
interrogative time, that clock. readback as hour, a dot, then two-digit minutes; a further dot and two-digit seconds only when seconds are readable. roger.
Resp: 1.04
